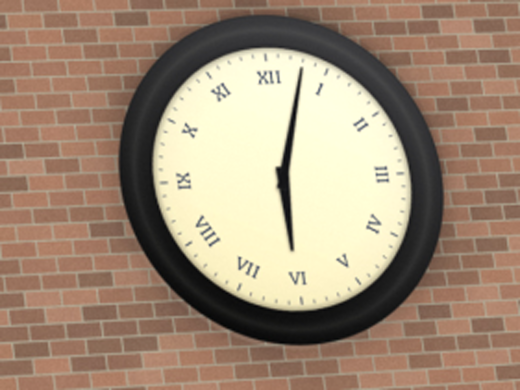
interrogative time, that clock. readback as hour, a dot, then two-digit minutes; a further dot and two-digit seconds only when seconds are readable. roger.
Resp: 6.03
